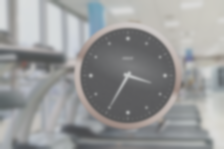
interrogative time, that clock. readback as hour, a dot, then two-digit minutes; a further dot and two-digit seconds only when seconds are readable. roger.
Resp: 3.35
